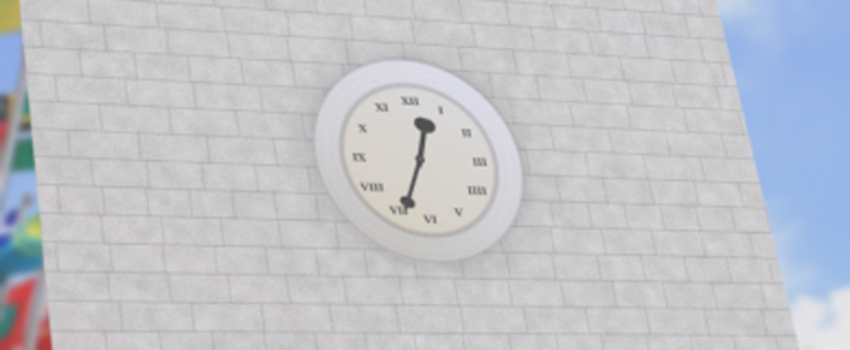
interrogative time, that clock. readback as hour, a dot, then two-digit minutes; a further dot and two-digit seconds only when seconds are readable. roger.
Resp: 12.34
